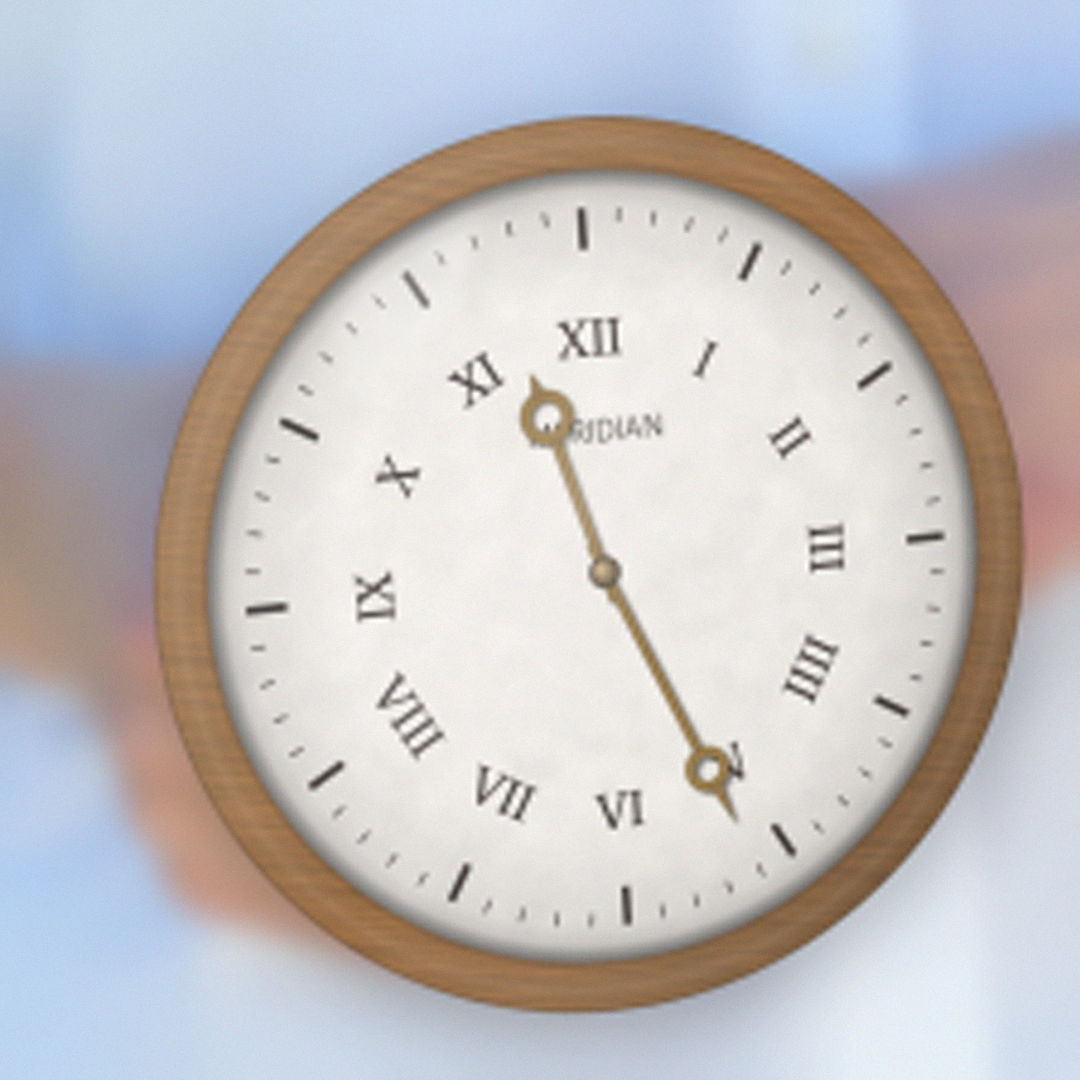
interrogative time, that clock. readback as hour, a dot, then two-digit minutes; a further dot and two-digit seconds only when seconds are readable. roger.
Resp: 11.26
